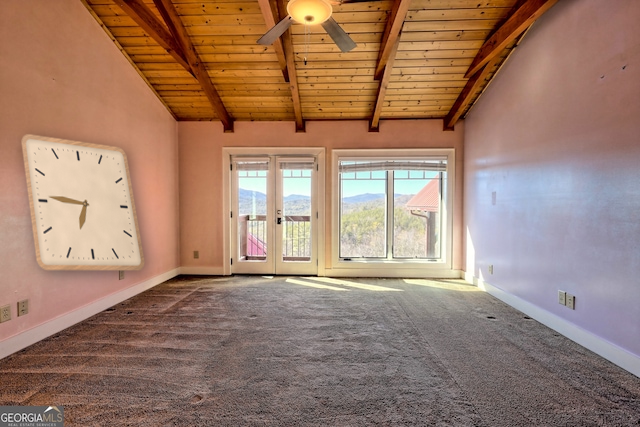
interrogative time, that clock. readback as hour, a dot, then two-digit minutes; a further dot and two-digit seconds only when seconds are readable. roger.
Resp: 6.46
